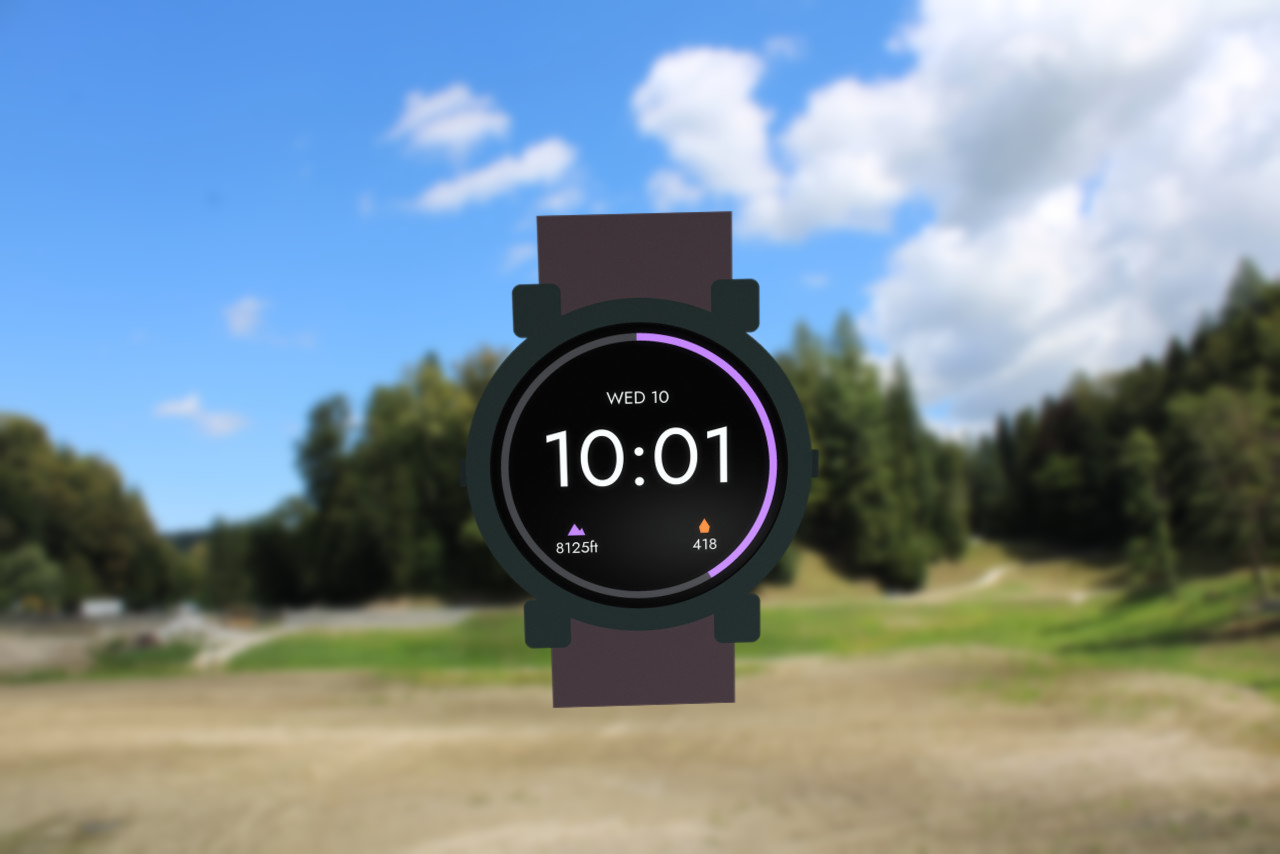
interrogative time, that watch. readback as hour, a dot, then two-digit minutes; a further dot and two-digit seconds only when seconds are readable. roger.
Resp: 10.01
